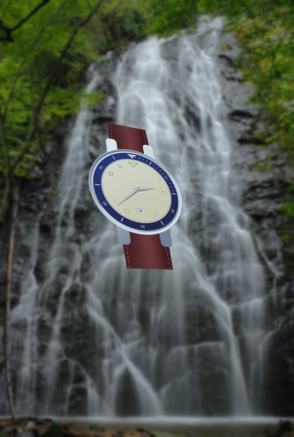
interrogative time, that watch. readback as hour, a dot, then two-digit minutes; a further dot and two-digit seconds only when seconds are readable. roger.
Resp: 2.38
